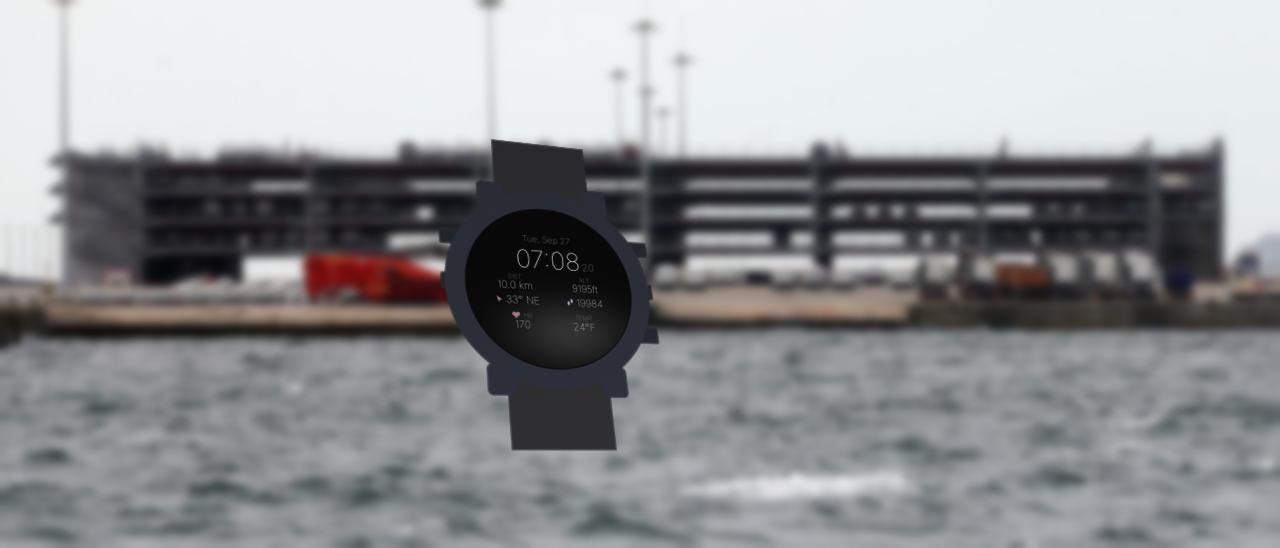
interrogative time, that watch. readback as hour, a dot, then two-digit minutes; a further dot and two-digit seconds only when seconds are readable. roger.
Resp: 7.08.20
